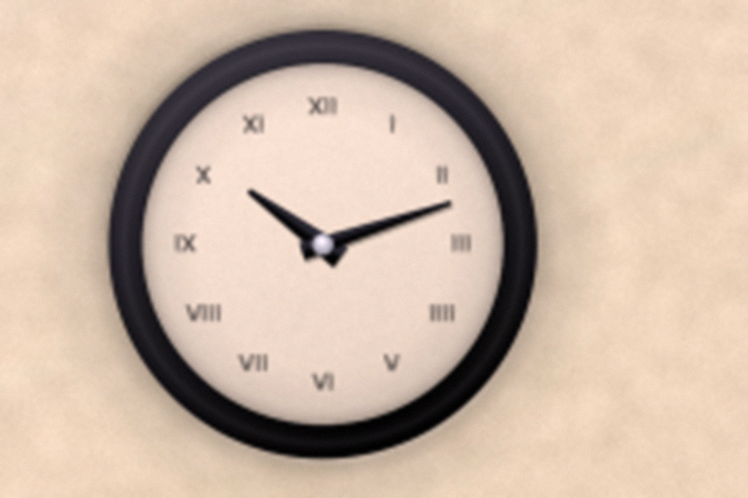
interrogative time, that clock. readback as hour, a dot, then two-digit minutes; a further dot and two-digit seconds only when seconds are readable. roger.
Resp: 10.12
